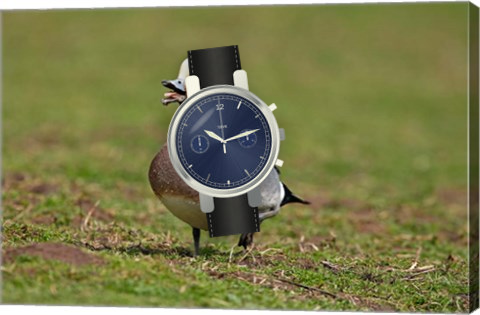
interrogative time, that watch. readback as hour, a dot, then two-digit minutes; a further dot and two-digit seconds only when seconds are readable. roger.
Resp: 10.13
